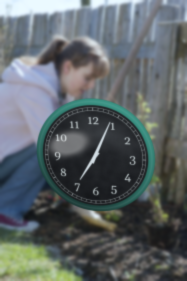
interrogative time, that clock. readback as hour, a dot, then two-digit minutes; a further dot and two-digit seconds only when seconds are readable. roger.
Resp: 7.04
